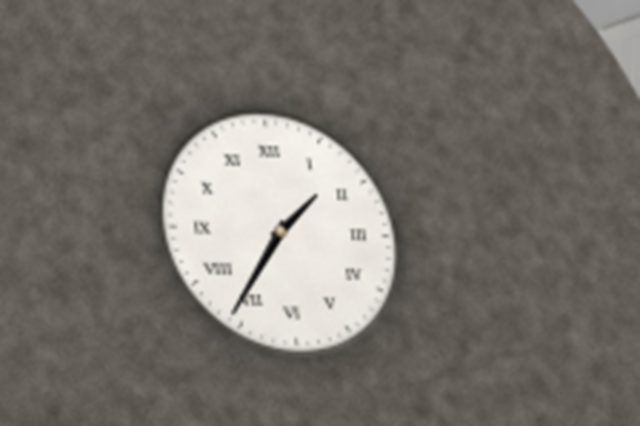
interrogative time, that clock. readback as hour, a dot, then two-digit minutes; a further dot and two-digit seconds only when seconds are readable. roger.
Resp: 1.36
